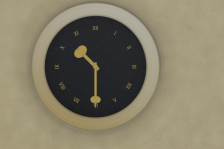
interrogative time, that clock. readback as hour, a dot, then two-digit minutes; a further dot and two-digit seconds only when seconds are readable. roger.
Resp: 10.30
